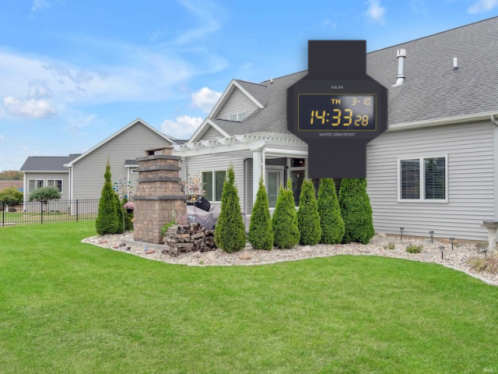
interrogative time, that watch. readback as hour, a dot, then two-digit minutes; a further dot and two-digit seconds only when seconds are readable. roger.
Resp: 14.33.28
